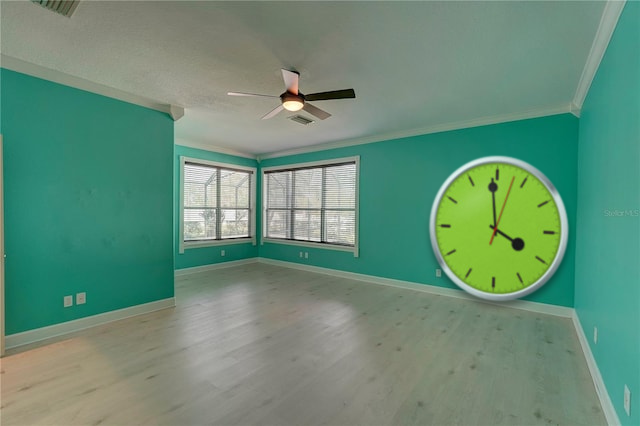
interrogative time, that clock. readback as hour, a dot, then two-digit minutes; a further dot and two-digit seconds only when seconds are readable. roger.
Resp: 3.59.03
